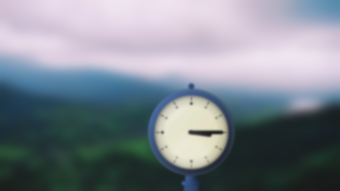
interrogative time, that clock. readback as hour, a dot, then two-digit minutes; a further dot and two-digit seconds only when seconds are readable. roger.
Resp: 3.15
